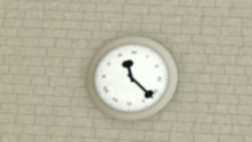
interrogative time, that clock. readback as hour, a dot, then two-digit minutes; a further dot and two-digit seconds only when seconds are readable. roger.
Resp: 11.22
